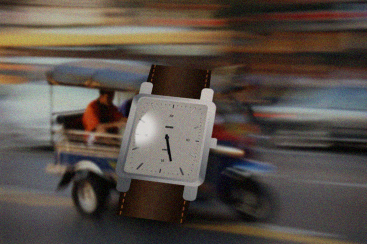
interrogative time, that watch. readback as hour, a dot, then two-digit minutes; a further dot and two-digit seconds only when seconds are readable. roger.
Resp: 5.27
